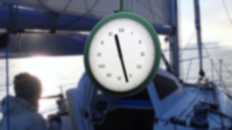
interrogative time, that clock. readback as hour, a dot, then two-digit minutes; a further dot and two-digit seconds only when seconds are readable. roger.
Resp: 11.27
